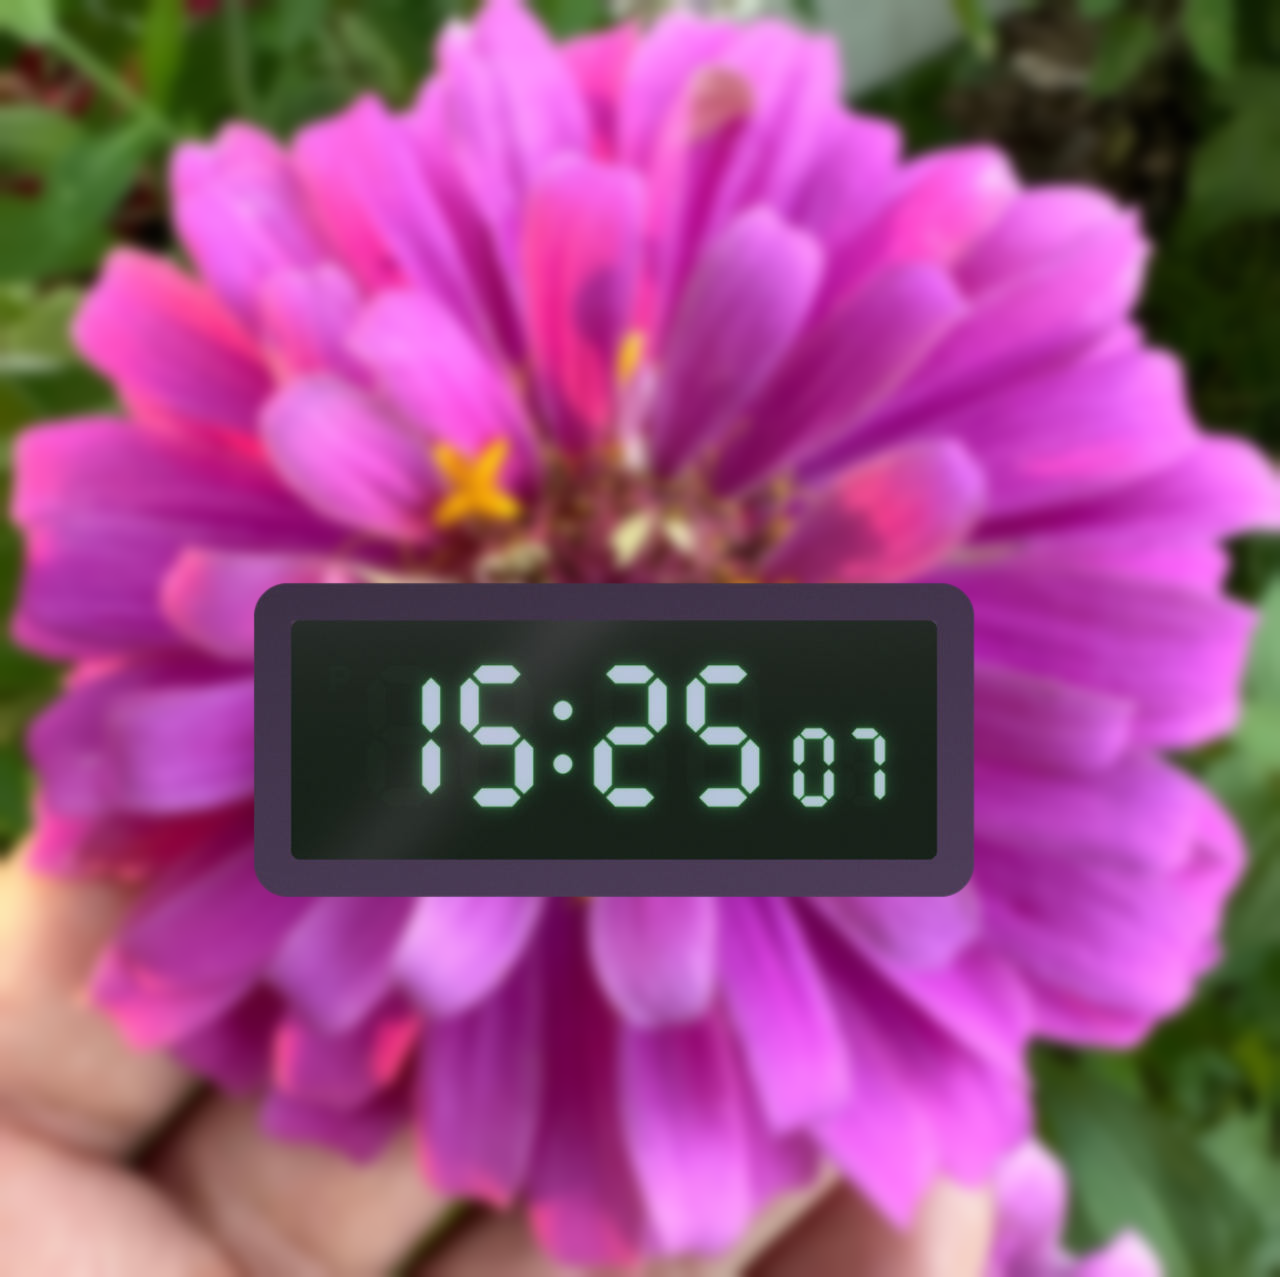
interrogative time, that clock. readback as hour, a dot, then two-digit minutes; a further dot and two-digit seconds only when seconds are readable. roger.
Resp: 15.25.07
